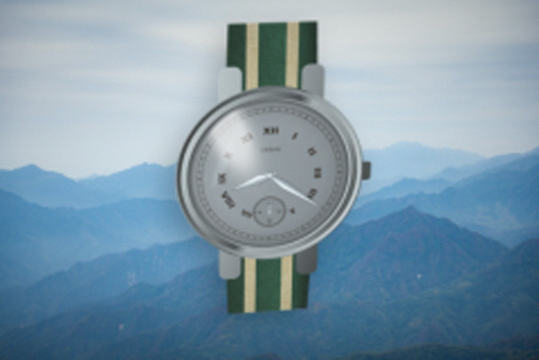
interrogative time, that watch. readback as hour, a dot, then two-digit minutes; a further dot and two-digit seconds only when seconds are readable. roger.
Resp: 8.21
